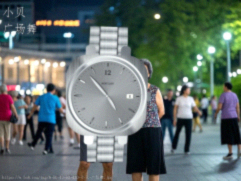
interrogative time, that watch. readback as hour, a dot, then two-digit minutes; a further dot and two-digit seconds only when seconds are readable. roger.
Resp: 4.53
